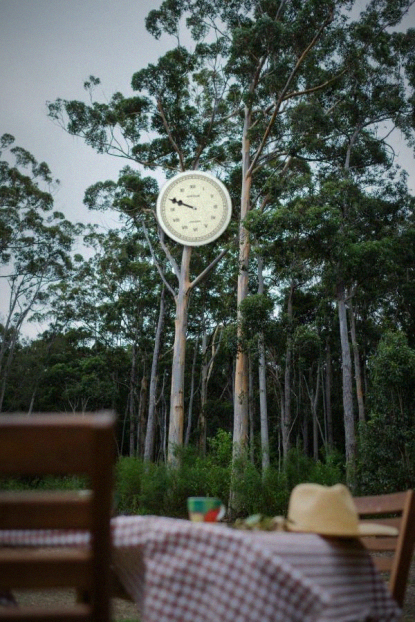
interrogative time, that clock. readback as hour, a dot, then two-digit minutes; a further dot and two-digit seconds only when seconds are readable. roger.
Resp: 9.49
